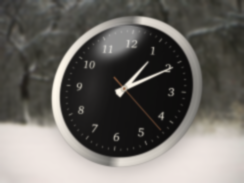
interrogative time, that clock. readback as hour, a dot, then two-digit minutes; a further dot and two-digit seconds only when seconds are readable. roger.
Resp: 1.10.22
